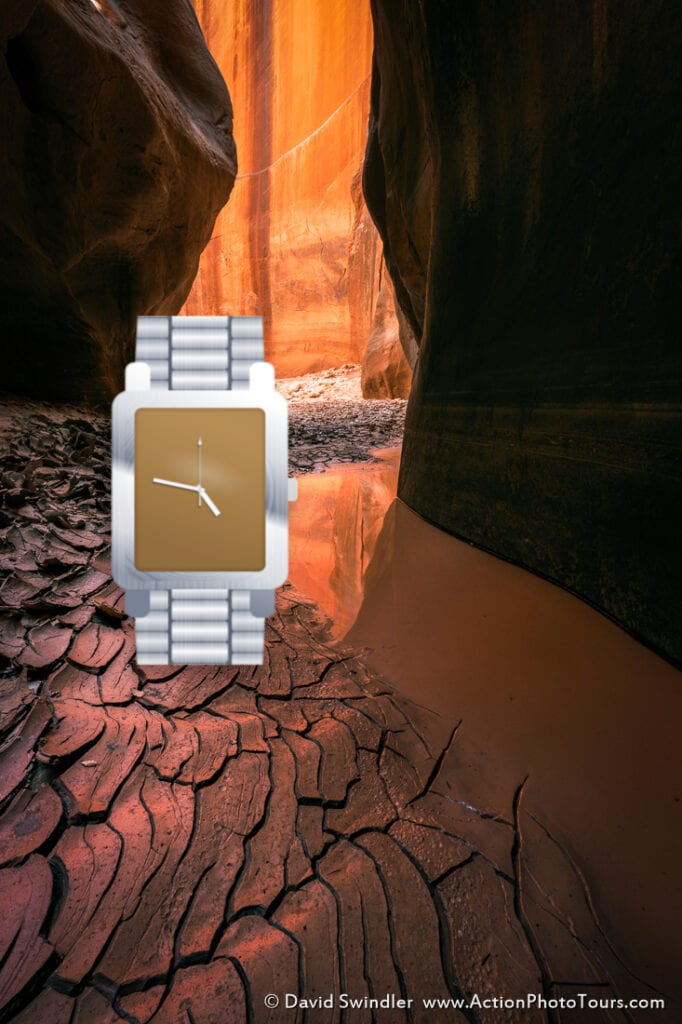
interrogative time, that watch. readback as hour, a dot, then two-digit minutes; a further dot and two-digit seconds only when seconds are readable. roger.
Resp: 4.47.00
